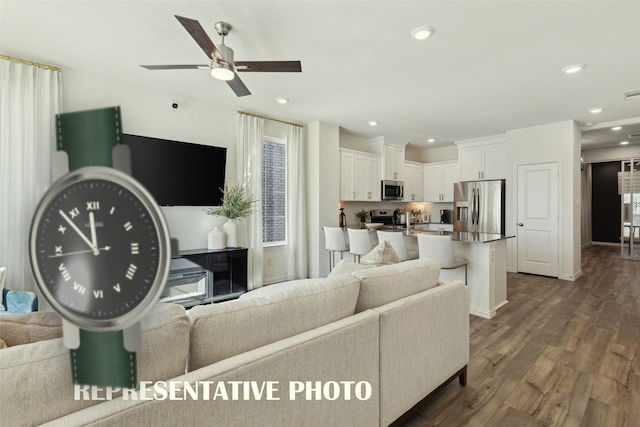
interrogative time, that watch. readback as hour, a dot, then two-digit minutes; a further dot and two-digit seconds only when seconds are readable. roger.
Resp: 11.52.44
